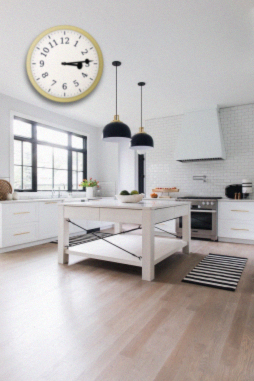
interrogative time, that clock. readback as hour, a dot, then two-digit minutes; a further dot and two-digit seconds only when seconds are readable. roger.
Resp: 3.14
